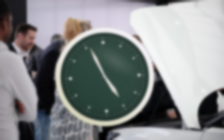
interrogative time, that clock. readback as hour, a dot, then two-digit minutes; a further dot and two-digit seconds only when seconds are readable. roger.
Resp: 4.56
